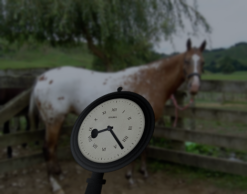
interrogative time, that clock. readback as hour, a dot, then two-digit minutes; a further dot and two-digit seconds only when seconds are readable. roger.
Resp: 8.23
